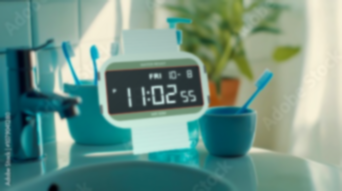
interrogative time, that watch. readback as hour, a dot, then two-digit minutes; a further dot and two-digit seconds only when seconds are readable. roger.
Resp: 11.02
